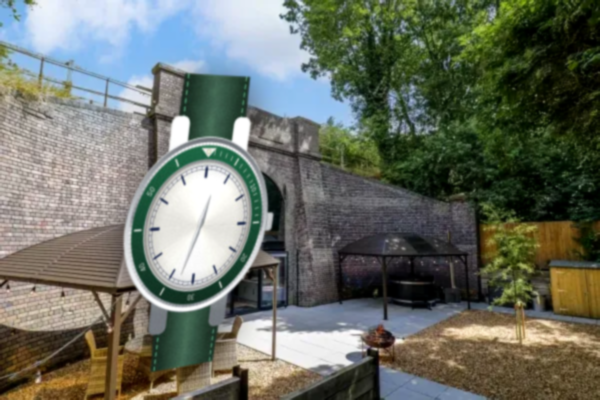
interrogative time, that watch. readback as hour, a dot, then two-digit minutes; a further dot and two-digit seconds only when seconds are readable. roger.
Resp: 12.33
